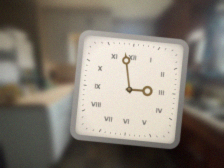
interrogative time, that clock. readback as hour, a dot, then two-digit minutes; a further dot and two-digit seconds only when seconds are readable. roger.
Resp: 2.58
